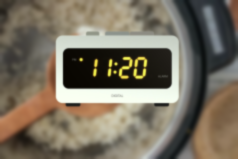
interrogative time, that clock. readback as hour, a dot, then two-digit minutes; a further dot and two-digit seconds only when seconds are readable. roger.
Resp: 11.20
